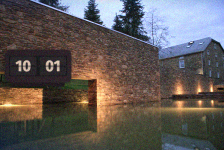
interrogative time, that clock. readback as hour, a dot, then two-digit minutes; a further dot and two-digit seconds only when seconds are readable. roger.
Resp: 10.01
